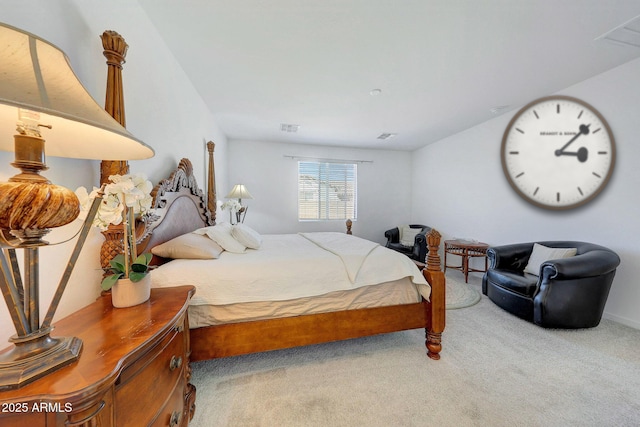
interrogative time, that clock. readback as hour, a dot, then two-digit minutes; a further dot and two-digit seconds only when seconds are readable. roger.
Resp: 3.08
